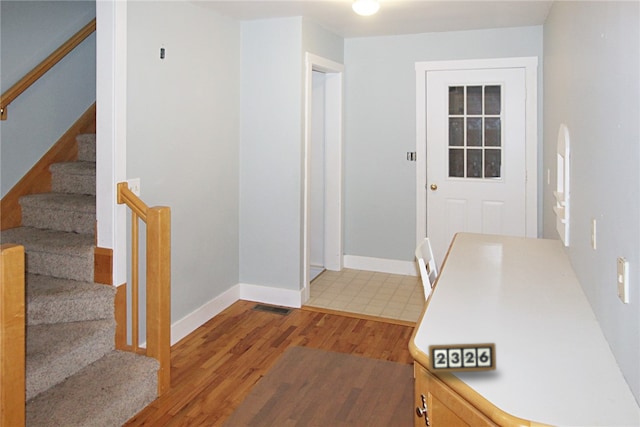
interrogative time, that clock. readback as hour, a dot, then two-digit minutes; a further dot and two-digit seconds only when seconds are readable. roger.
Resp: 23.26
